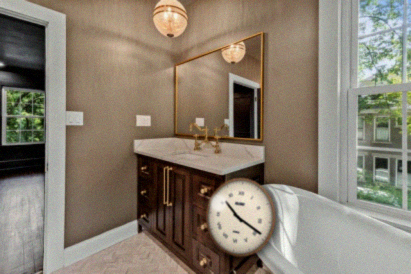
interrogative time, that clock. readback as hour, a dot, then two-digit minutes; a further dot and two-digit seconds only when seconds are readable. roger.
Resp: 10.19
